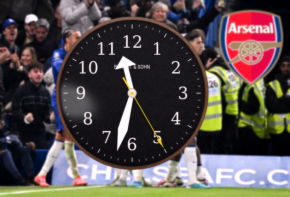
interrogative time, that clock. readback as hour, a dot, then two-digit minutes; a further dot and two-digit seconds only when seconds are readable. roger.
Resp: 11.32.25
